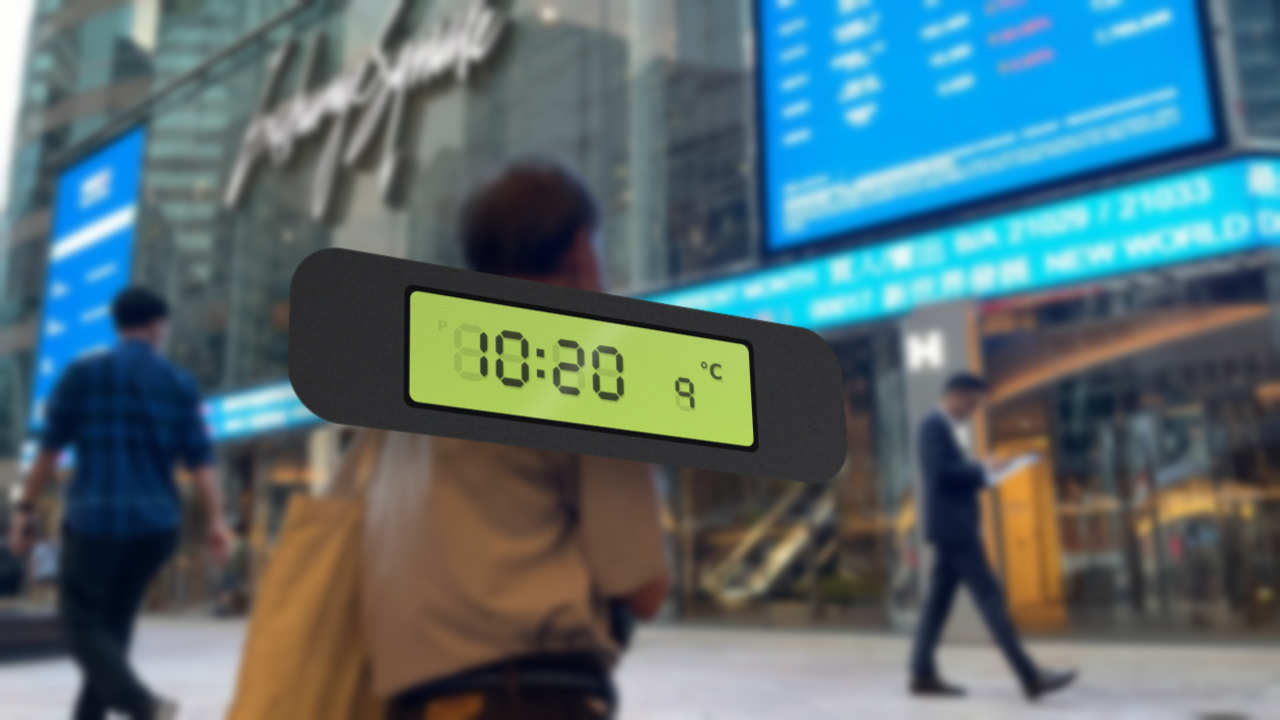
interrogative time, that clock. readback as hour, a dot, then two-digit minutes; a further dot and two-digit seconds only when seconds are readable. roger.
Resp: 10.20
